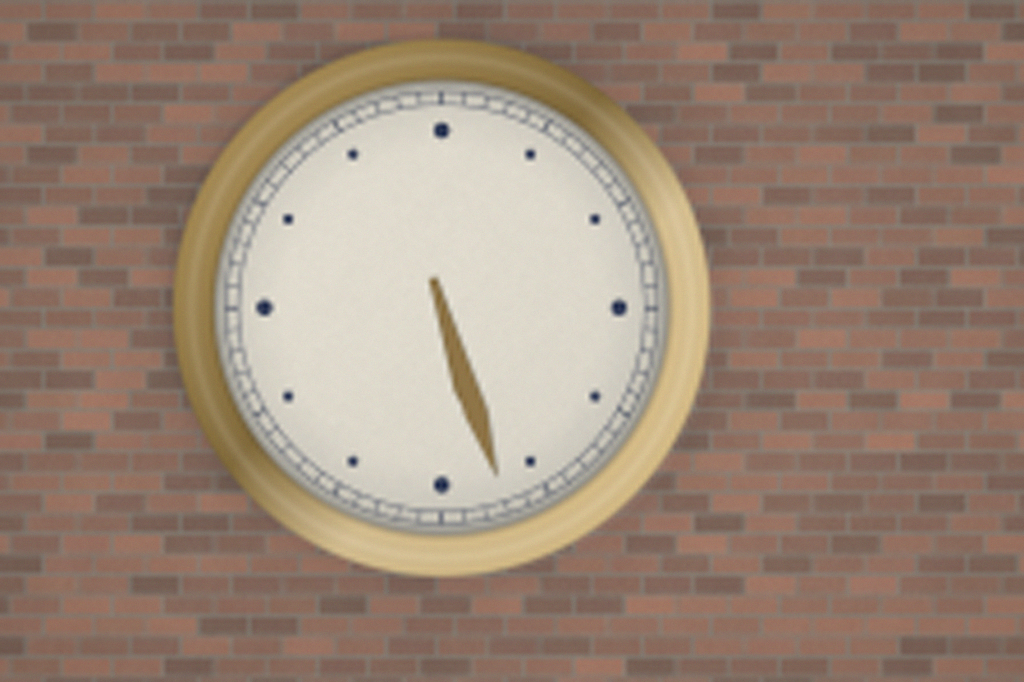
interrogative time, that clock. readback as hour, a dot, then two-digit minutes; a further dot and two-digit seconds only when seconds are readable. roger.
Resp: 5.27
